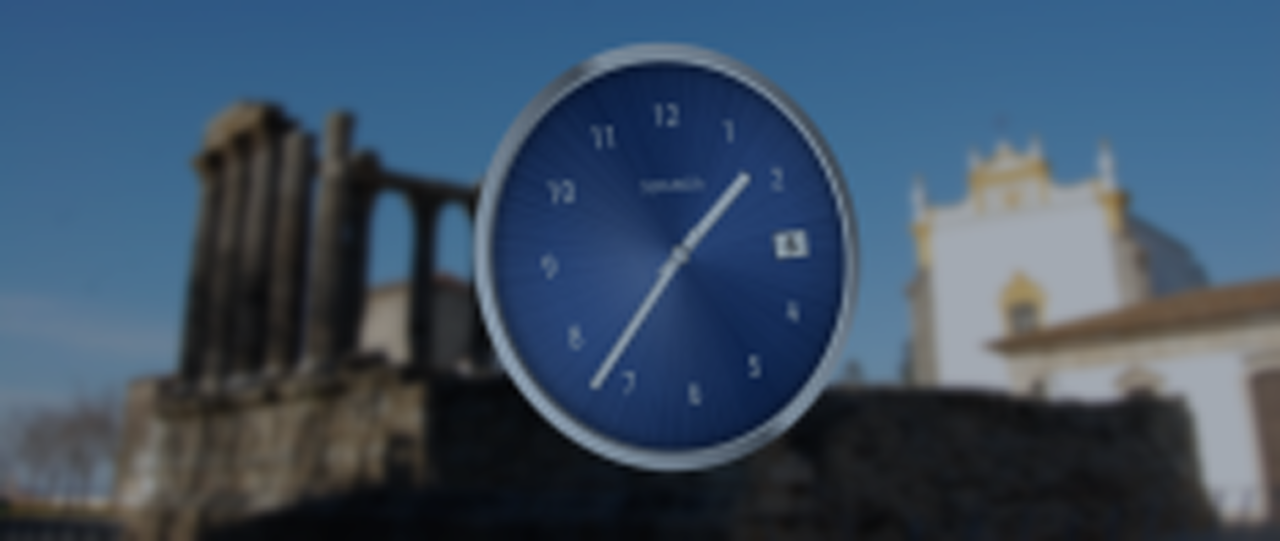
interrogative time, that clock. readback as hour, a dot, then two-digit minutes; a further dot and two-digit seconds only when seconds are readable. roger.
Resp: 1.37
